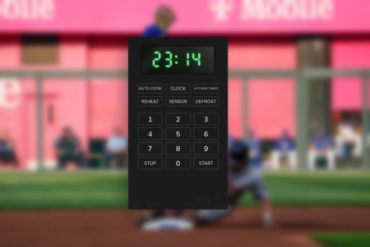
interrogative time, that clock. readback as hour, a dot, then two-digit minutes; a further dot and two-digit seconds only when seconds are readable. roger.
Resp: 23.14
